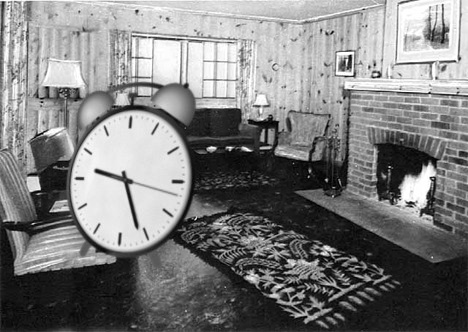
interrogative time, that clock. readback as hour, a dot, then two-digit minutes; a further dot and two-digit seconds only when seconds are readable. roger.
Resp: 9.26.17
